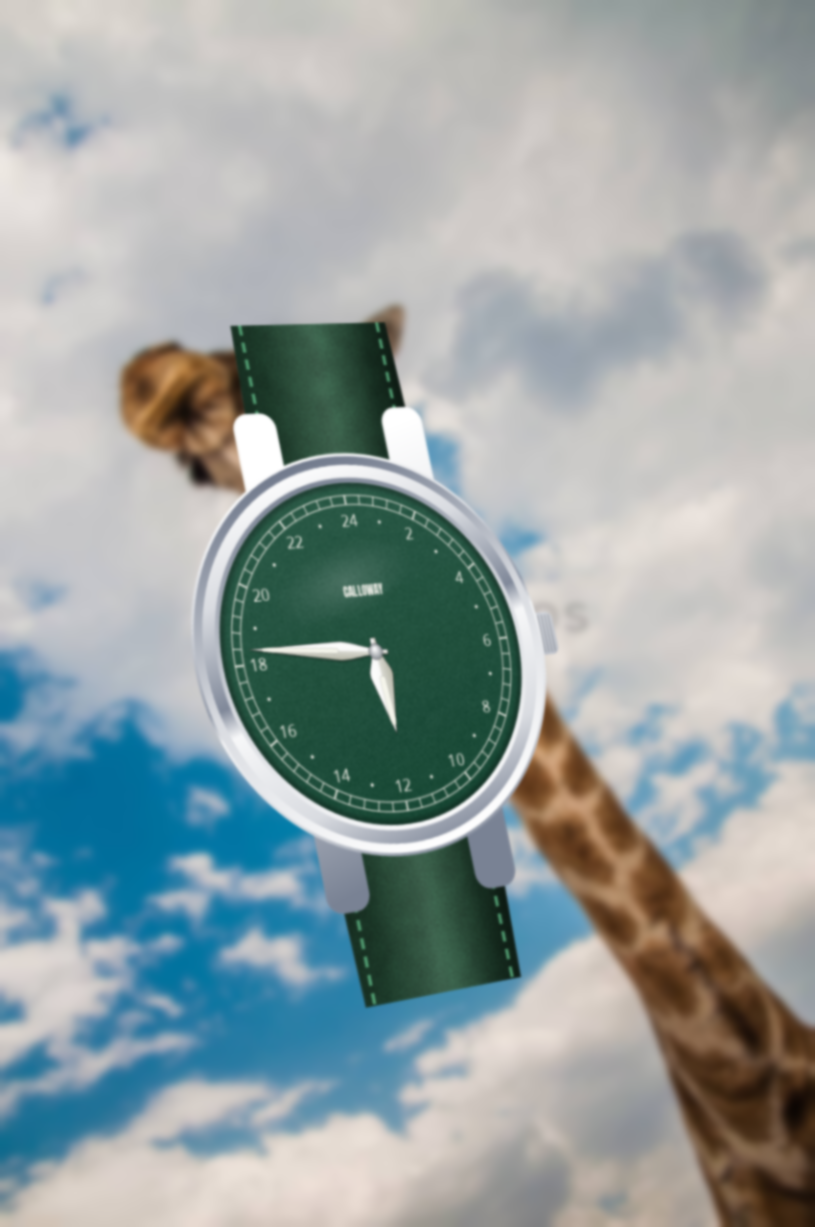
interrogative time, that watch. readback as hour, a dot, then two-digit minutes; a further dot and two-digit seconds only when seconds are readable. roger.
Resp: 11.46
